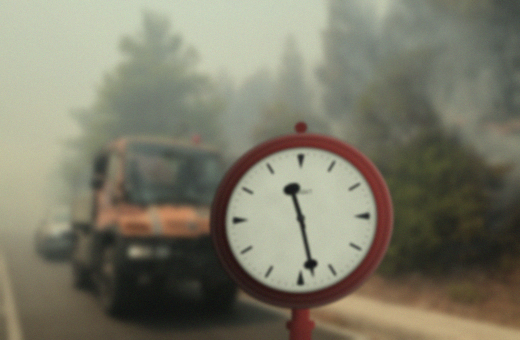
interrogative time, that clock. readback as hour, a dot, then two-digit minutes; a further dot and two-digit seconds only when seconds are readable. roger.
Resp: 11.28
